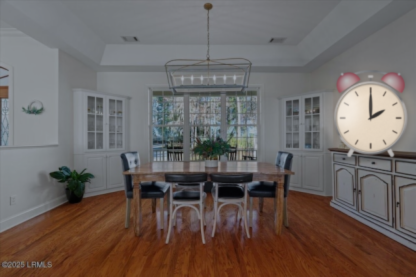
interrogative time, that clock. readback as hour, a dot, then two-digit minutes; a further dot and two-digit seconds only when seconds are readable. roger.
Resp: 2.00
